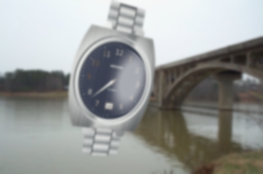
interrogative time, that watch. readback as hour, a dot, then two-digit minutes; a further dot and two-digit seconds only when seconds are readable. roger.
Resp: 7.38
